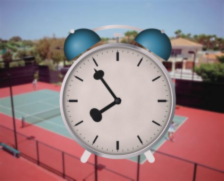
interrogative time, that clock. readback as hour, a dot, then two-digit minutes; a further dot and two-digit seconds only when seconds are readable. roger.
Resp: 7.54
